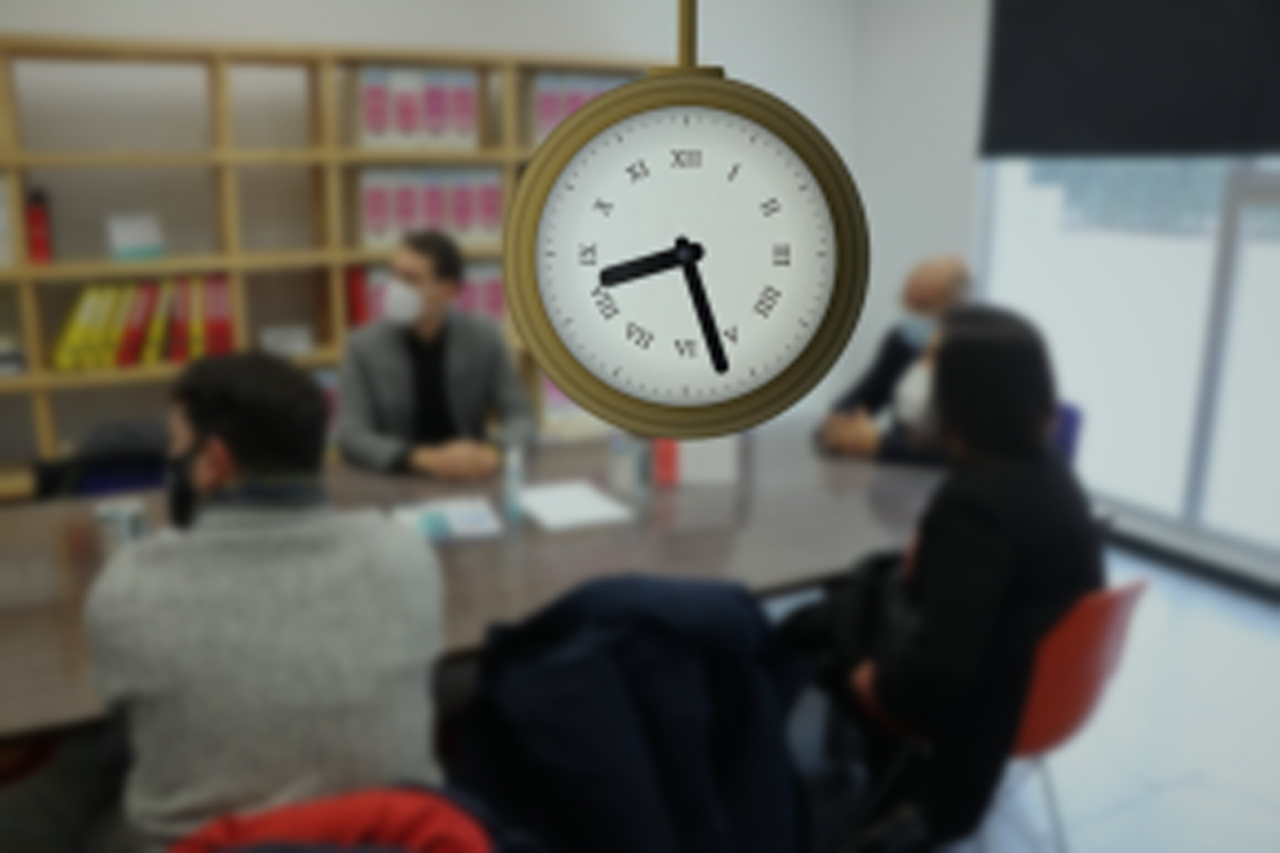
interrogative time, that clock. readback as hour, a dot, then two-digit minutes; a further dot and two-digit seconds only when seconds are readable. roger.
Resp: 8.27
